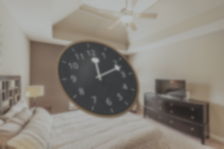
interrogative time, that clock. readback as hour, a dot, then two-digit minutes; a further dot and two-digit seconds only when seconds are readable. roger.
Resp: 12.12
